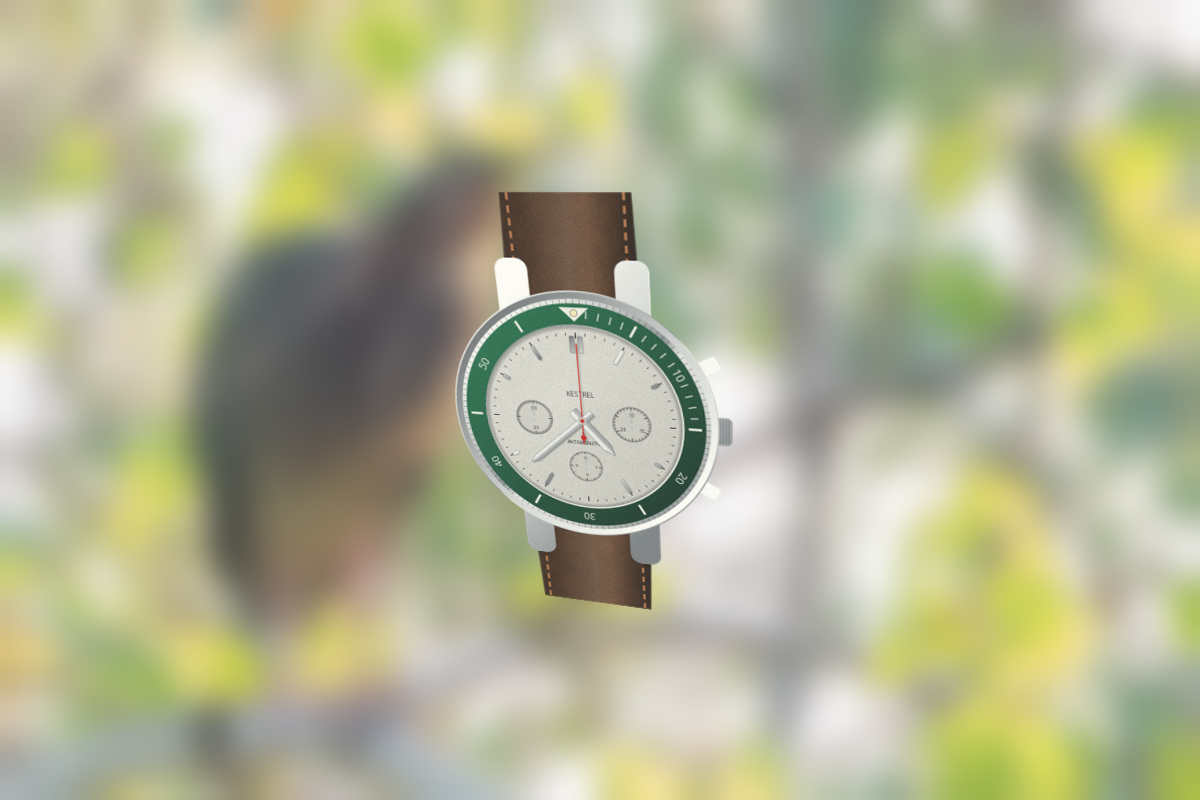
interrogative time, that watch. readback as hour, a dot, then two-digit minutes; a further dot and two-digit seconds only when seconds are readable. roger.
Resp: 4.38
